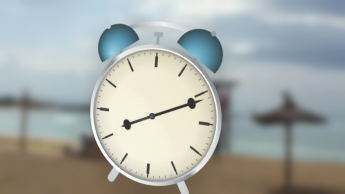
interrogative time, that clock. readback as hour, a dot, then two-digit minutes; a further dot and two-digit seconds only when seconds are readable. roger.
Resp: 8.11
